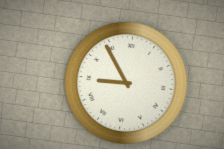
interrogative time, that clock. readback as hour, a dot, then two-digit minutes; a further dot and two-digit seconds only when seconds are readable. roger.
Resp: 8.54
